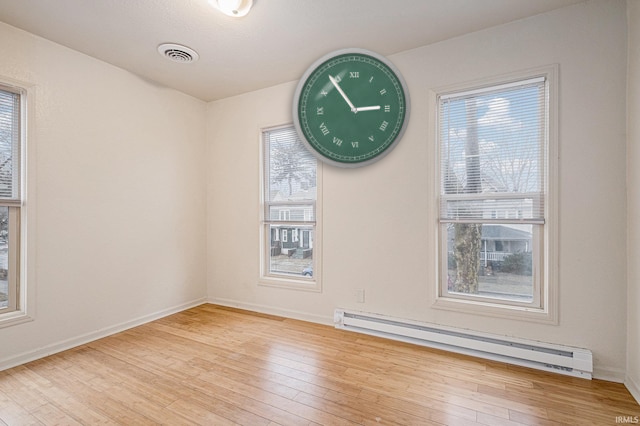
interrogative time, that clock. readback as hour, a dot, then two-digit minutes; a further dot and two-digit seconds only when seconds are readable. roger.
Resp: 2.54
